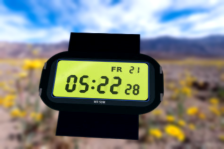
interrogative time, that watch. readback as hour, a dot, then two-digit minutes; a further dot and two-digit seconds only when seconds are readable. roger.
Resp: 5.22.28
